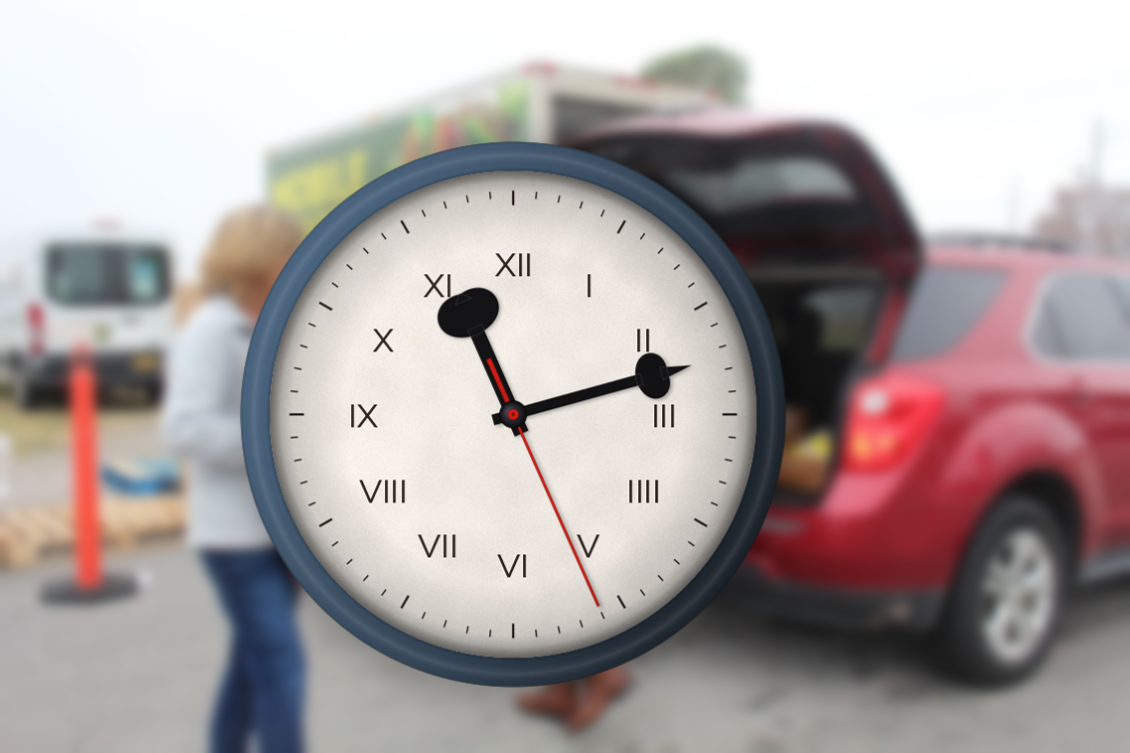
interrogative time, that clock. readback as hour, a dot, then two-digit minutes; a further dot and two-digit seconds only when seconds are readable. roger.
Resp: 11.12.26
